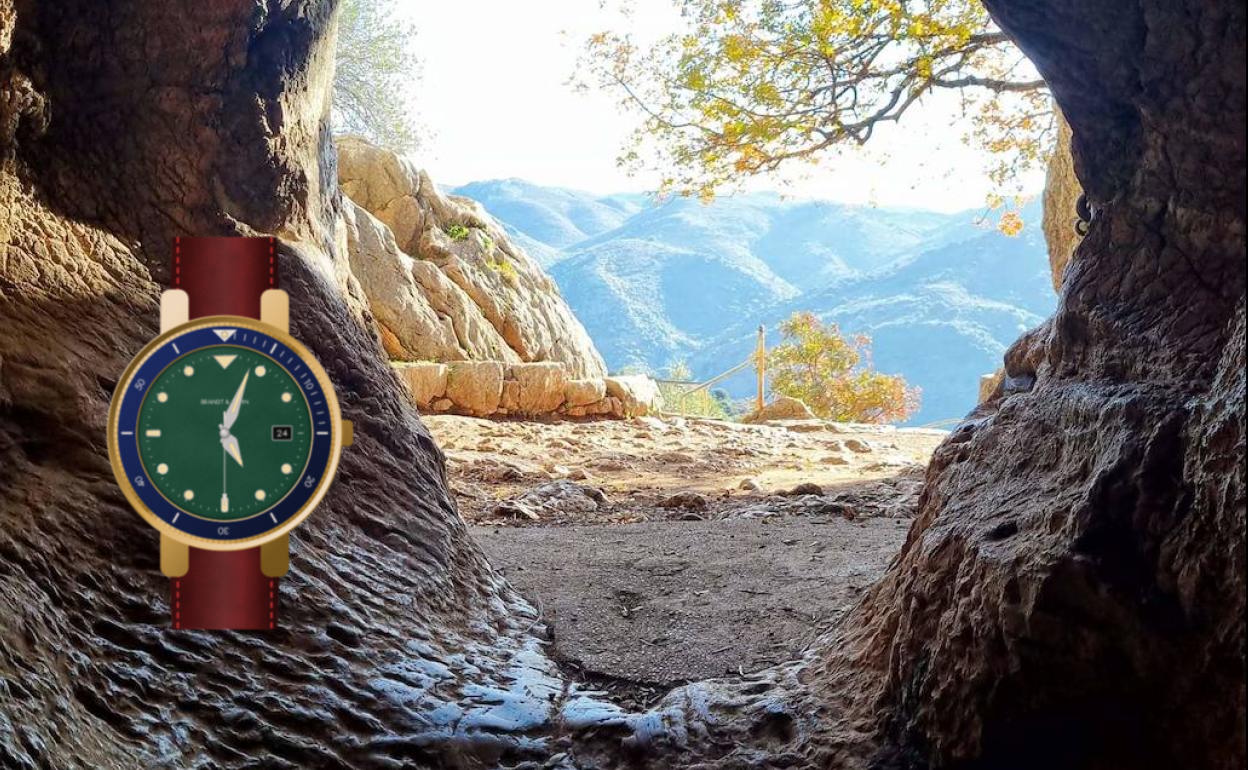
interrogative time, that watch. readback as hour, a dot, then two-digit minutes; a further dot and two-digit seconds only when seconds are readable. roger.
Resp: 5.03.30
